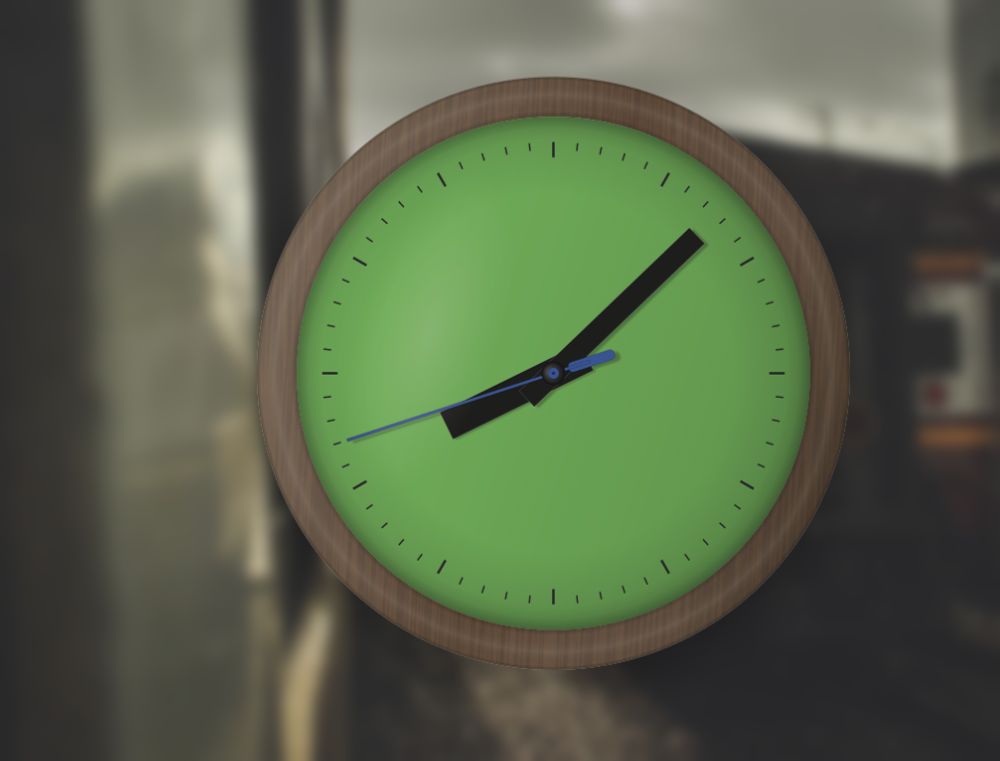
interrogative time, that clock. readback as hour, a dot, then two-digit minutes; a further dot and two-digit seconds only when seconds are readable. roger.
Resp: 8.07.42
